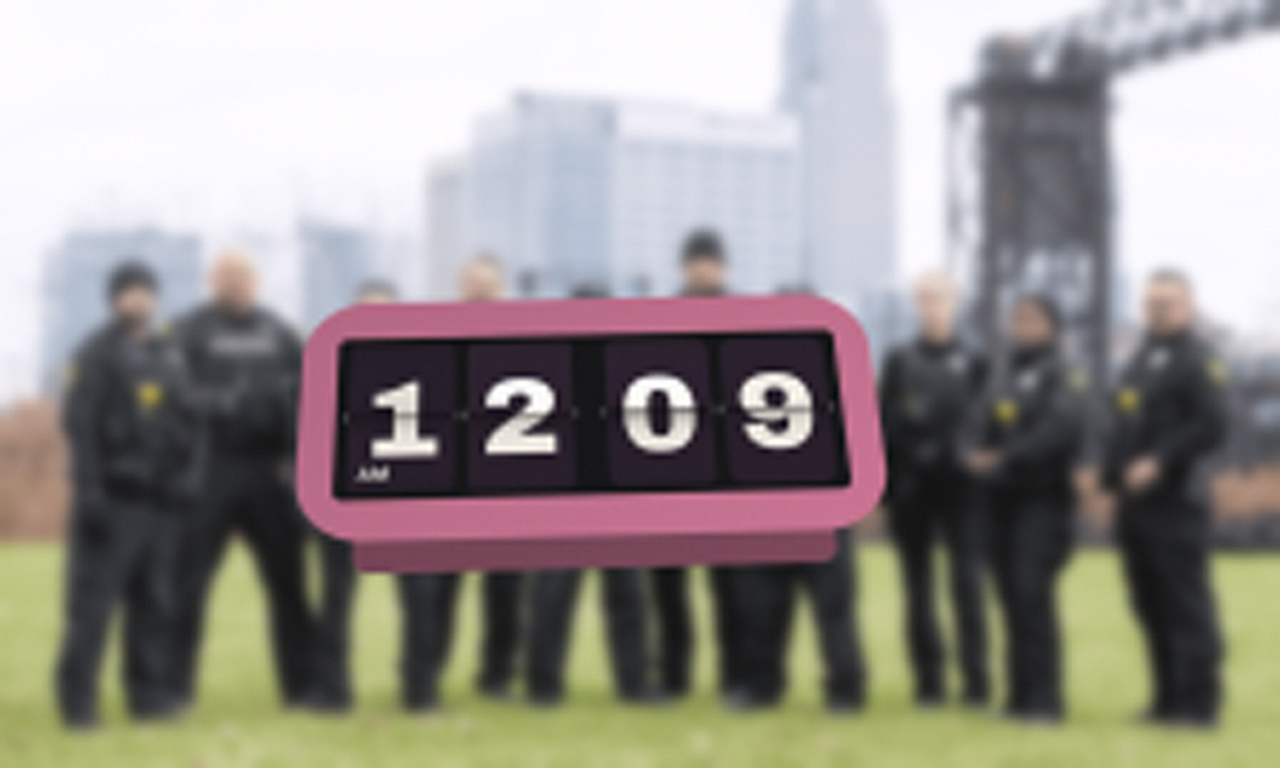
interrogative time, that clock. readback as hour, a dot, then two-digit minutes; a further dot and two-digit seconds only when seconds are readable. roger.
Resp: 12.09
